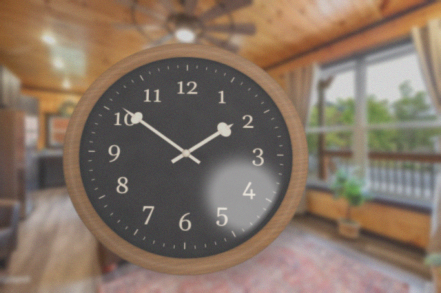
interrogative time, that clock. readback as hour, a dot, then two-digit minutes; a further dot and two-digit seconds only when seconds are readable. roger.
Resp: 1.51
